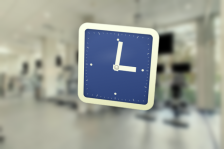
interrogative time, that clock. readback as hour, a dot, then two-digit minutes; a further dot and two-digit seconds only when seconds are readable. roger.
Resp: 3.01
